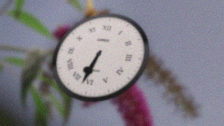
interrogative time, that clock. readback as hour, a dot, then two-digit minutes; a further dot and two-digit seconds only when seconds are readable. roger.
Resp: 6.32
